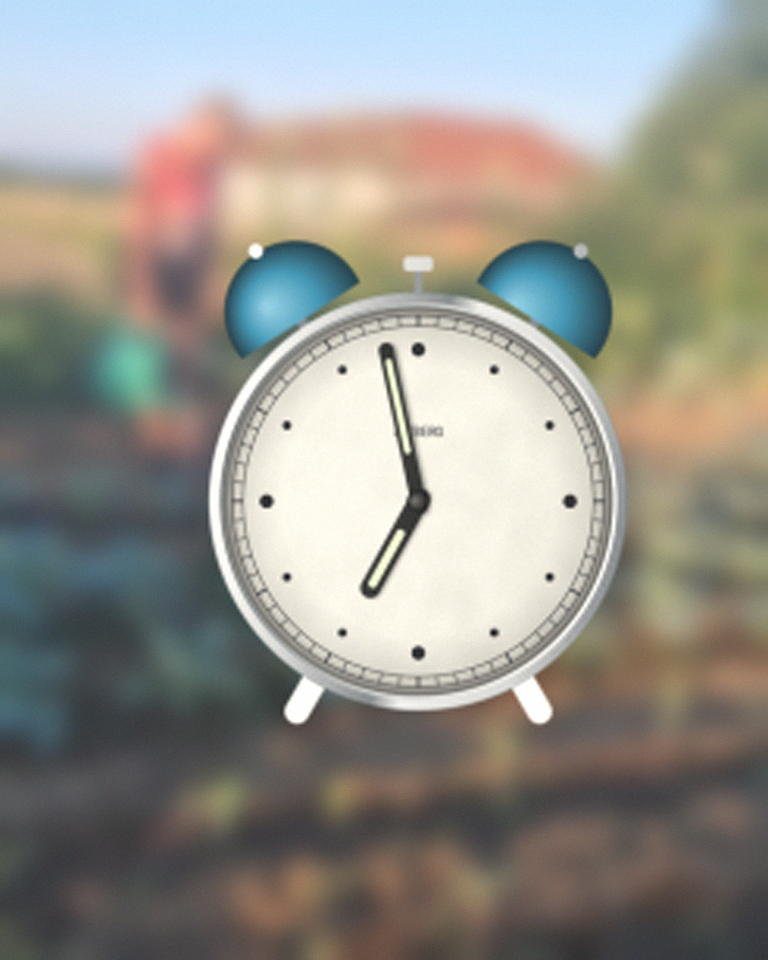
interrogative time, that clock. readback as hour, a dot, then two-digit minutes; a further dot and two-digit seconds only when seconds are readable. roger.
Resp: 6.58
